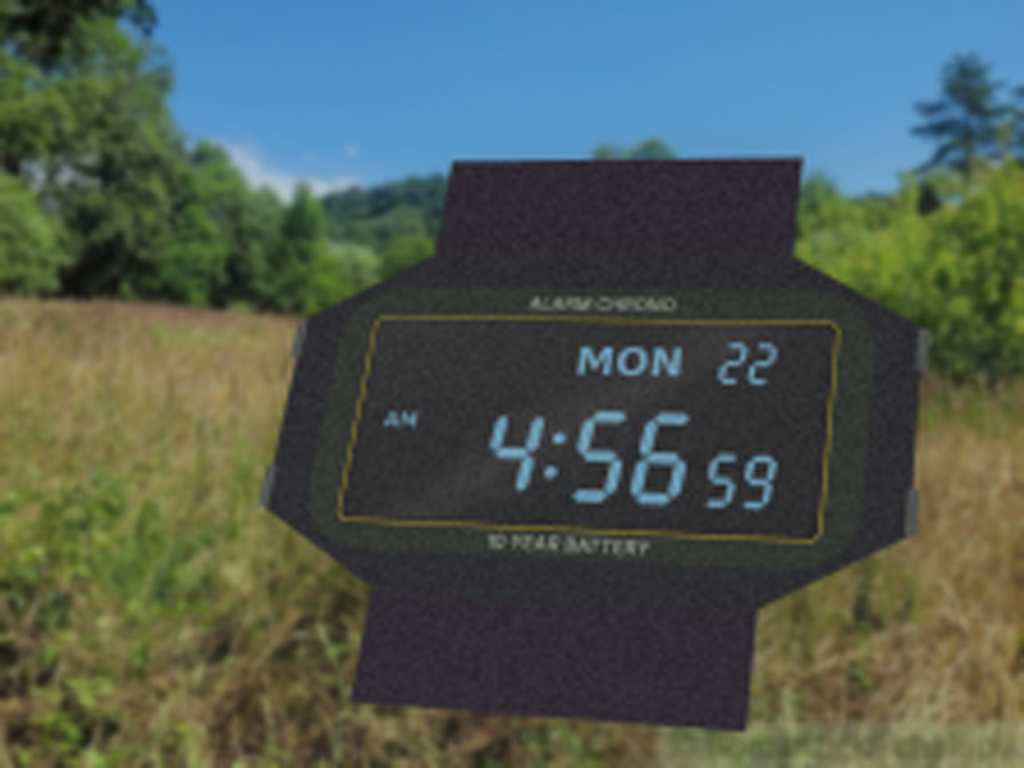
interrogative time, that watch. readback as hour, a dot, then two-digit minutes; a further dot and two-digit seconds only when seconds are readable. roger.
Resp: 4.56.59
